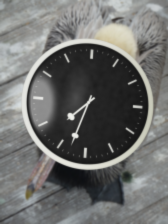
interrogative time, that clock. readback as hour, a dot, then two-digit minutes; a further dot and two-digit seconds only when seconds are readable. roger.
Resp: 7.33
